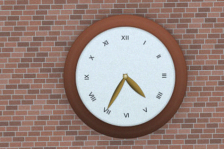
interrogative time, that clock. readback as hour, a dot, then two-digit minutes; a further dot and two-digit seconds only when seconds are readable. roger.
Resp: 4.35
